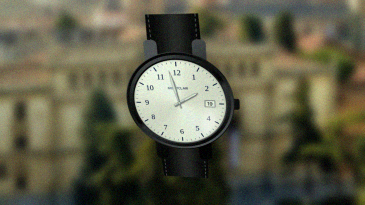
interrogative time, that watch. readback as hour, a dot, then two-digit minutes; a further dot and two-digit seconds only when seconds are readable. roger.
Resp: 1.58
